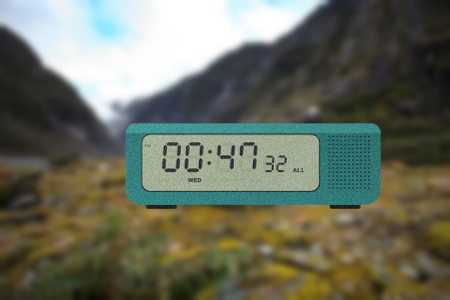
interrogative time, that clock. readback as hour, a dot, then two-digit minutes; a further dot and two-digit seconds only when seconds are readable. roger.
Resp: 0.47.32
